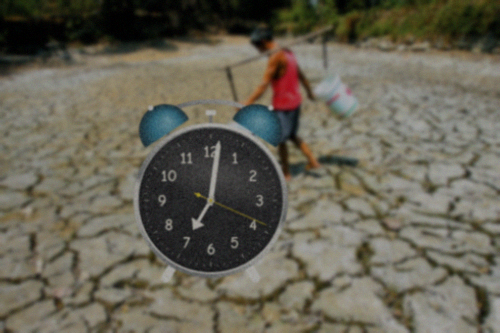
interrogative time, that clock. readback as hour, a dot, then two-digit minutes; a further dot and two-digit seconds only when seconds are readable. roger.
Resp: 7.01.19
